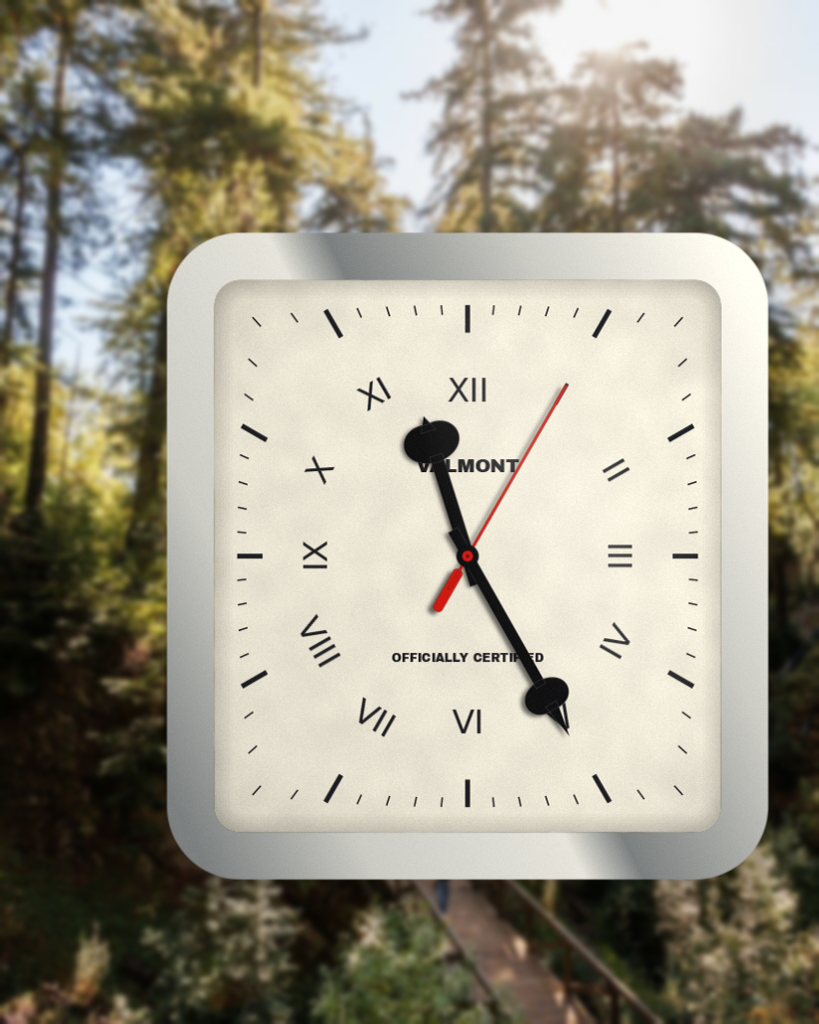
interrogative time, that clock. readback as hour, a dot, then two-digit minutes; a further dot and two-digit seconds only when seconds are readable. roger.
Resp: 11.25.05
